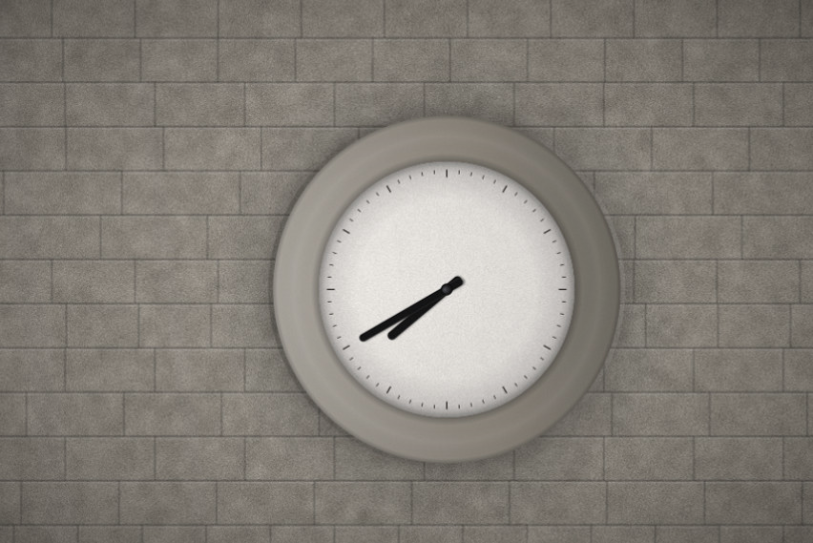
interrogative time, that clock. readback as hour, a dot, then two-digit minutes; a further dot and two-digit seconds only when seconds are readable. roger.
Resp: 7.40
